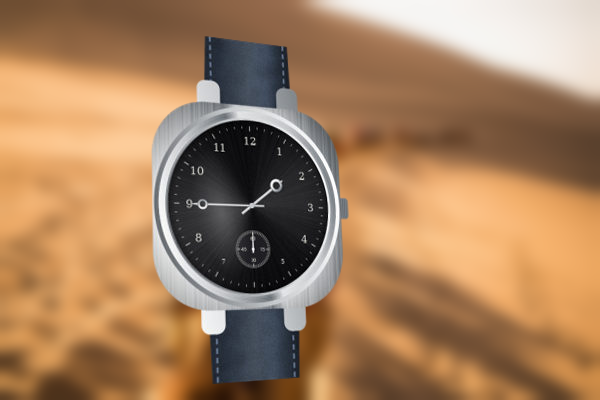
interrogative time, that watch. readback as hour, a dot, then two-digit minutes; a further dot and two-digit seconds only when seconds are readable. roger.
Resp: 1.45
